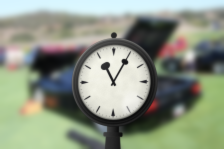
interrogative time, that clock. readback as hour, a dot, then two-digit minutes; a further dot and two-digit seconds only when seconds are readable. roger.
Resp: 11.05
